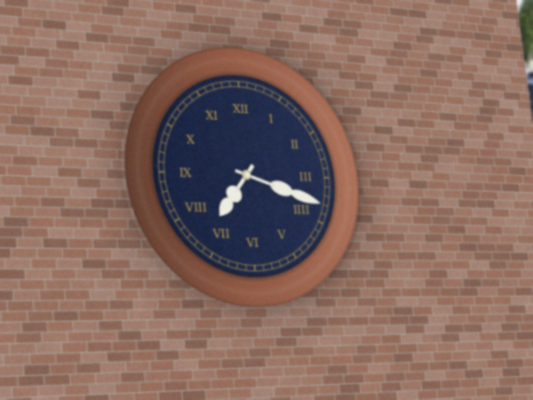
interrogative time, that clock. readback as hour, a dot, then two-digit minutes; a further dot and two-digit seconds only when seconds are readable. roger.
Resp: 7.18
